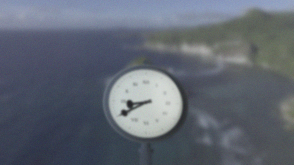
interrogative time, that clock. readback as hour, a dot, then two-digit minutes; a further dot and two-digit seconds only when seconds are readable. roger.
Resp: 8.40
